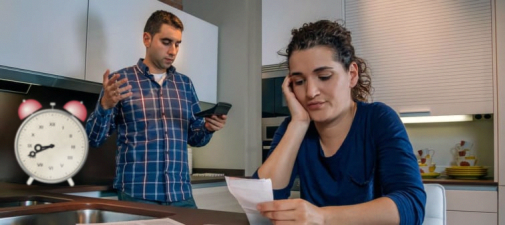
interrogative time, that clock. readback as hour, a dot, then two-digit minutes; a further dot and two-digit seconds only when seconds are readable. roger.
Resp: 8.41
